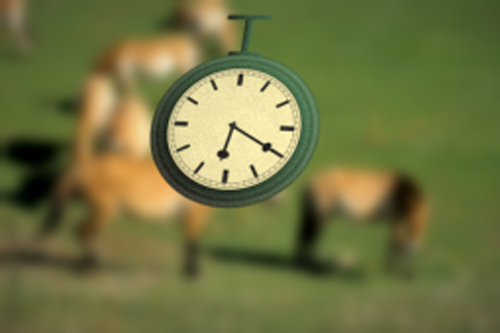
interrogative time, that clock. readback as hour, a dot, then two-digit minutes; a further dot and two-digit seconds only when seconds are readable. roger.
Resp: 6.20
